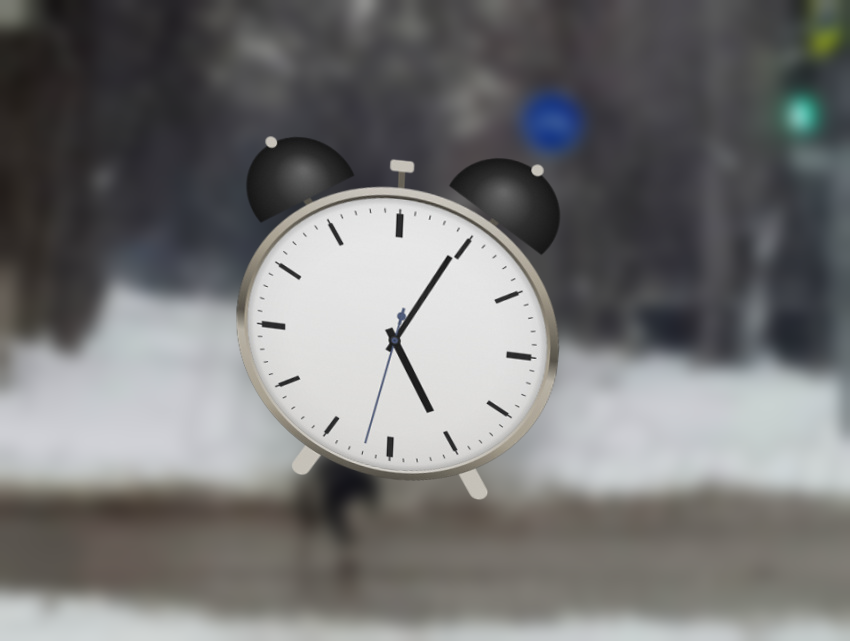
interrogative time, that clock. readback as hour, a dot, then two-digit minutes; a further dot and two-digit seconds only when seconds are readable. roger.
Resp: 5.04.32
